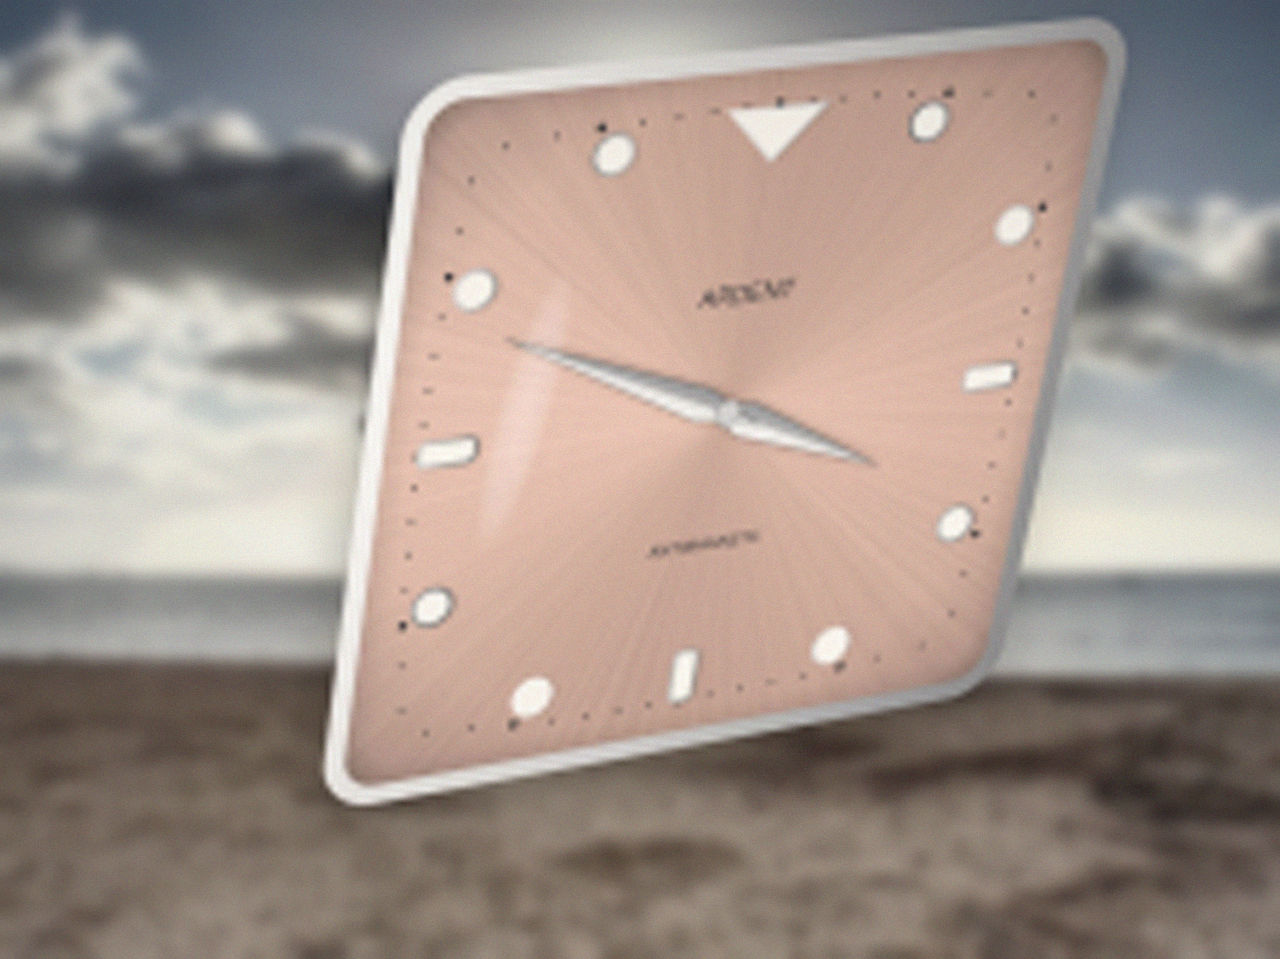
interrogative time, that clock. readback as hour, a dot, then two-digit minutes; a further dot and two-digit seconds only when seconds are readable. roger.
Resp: 3.49
